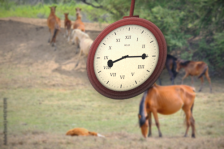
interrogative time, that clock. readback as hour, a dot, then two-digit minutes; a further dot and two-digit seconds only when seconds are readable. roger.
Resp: 8.15
